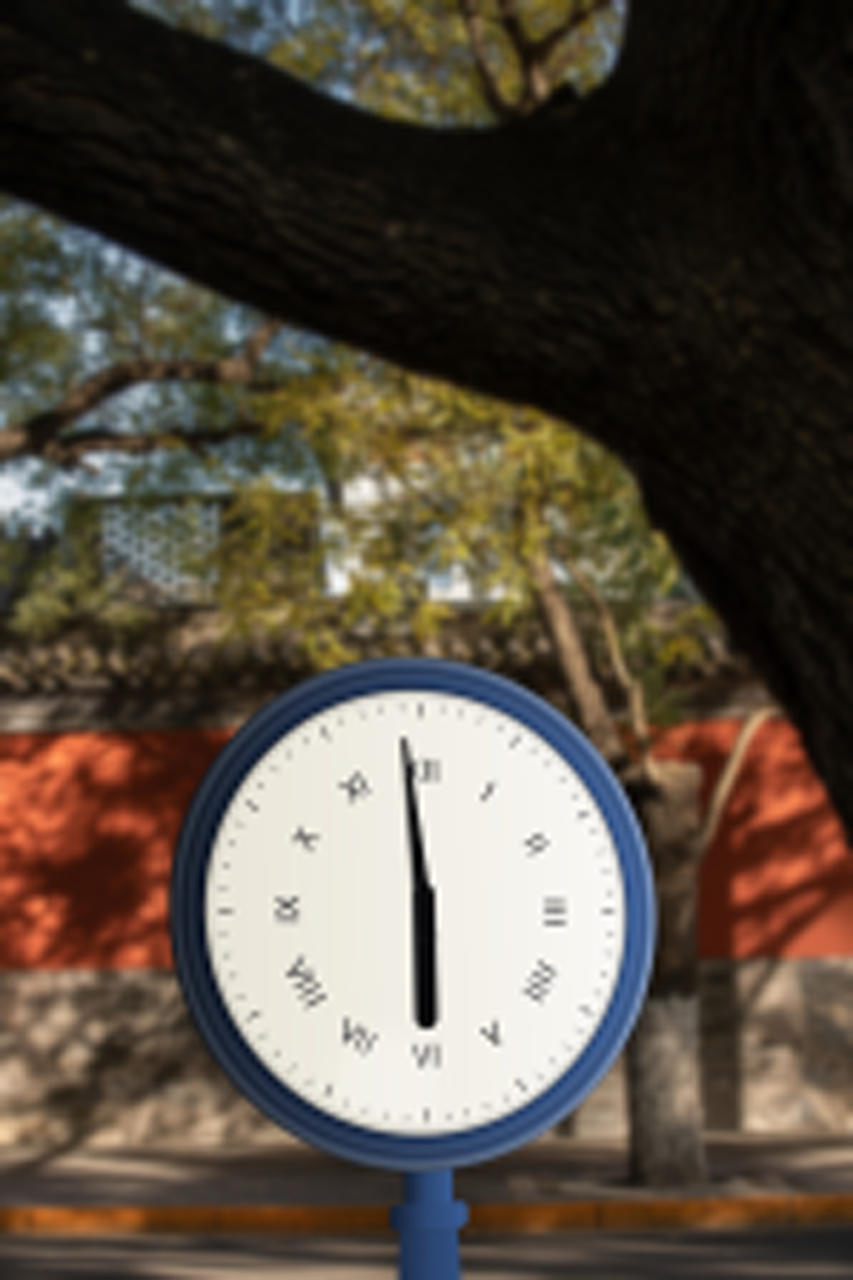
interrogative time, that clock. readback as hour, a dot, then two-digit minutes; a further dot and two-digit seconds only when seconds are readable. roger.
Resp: 5.59
